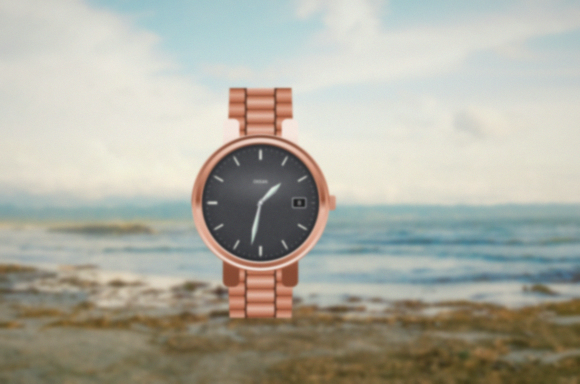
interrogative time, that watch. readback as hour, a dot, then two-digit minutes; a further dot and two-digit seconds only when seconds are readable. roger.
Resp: 1.32
